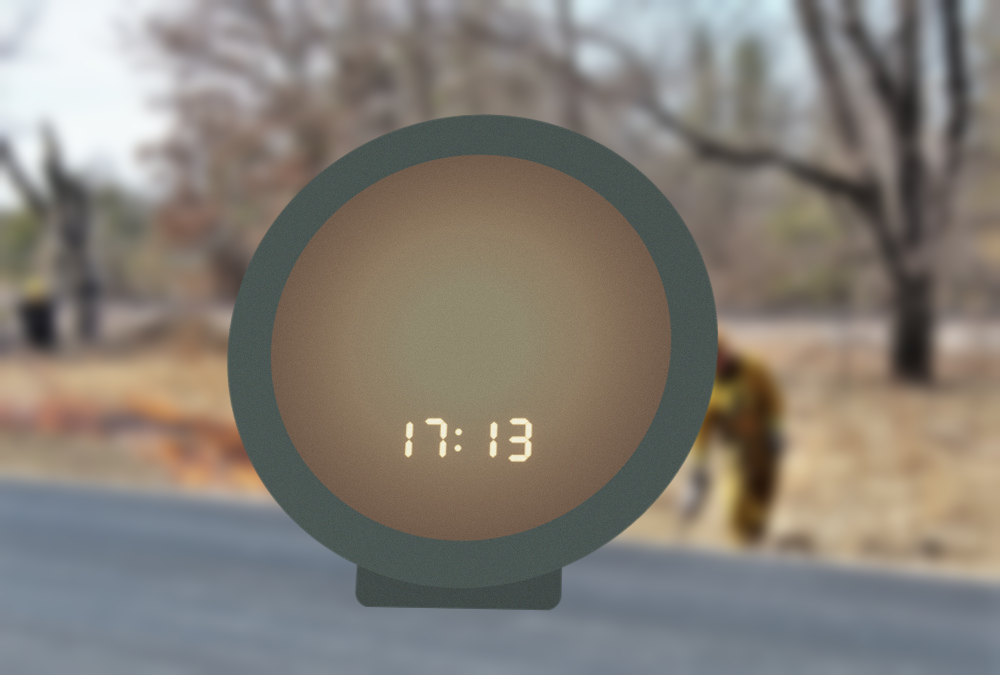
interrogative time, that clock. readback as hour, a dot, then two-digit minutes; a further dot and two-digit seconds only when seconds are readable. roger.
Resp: 17.13
